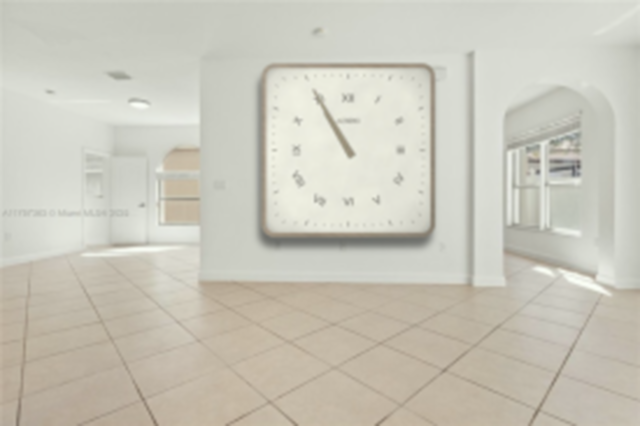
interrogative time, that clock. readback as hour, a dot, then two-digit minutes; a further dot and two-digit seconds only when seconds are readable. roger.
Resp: 10.55
